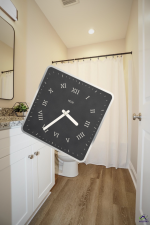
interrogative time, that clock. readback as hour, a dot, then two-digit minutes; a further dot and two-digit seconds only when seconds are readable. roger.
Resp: 3.35
